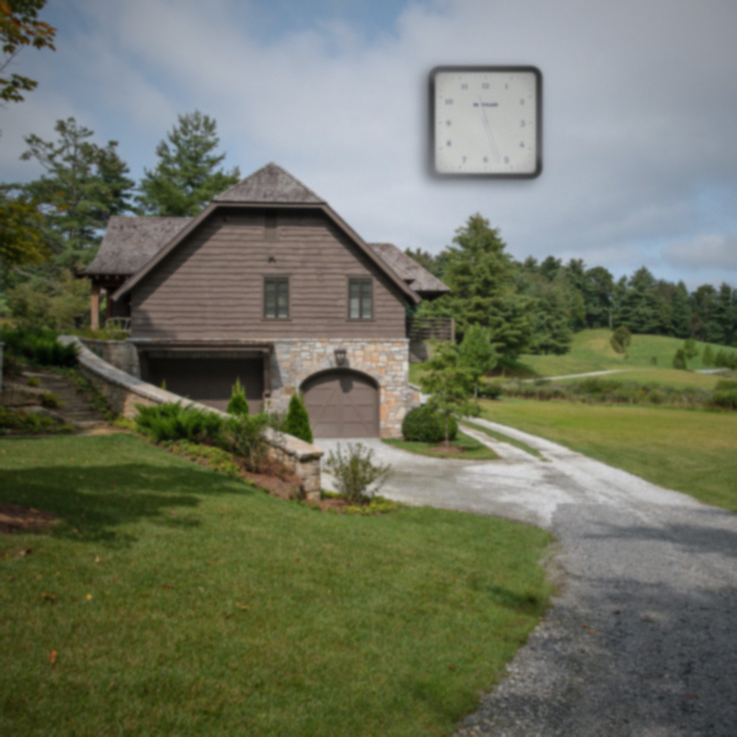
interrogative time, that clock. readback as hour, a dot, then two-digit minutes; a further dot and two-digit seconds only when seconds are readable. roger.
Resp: 11.27
